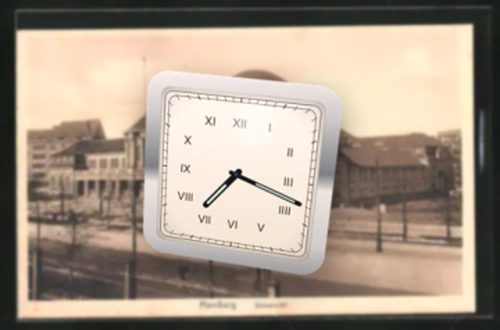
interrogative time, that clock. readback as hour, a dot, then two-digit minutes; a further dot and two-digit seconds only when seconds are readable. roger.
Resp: 7.18
